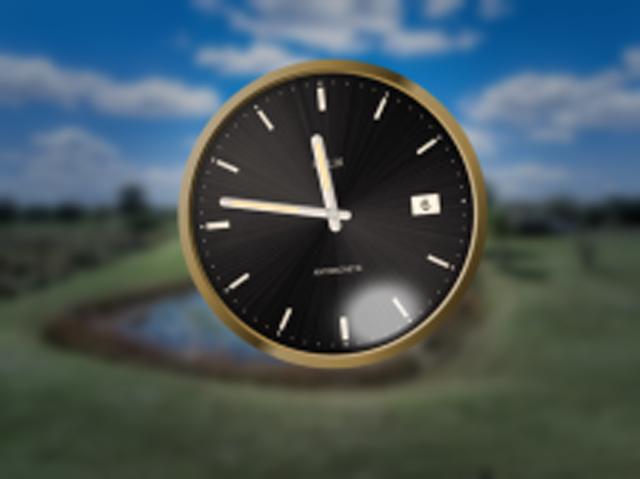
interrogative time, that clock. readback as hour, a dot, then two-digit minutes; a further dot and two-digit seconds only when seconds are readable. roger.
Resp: 11.47
